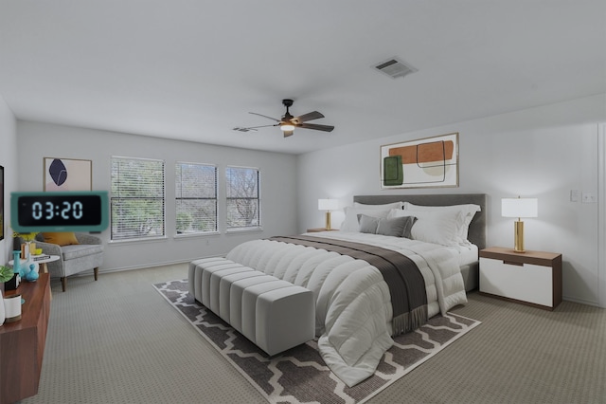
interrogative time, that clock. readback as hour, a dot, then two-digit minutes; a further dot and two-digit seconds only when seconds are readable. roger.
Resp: 3.20
